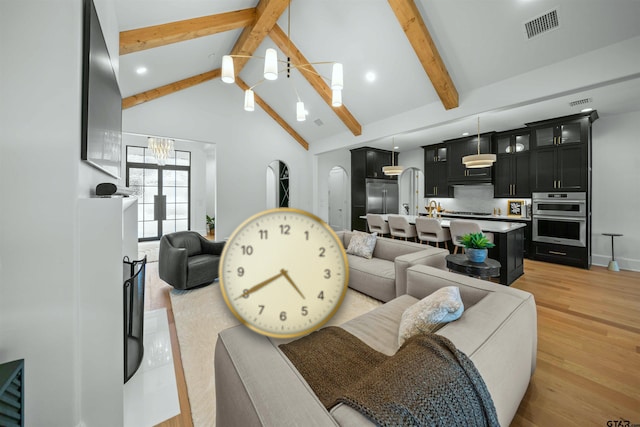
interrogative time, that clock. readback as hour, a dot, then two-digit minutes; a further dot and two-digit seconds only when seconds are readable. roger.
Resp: 4.40
